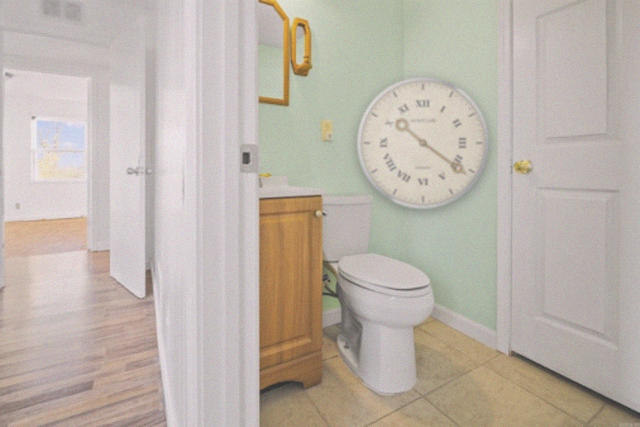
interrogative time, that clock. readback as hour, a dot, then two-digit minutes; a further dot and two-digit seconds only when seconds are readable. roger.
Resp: 10.21
